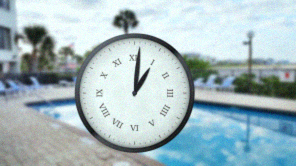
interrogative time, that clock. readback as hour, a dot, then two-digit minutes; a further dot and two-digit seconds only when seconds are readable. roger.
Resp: 1.01
